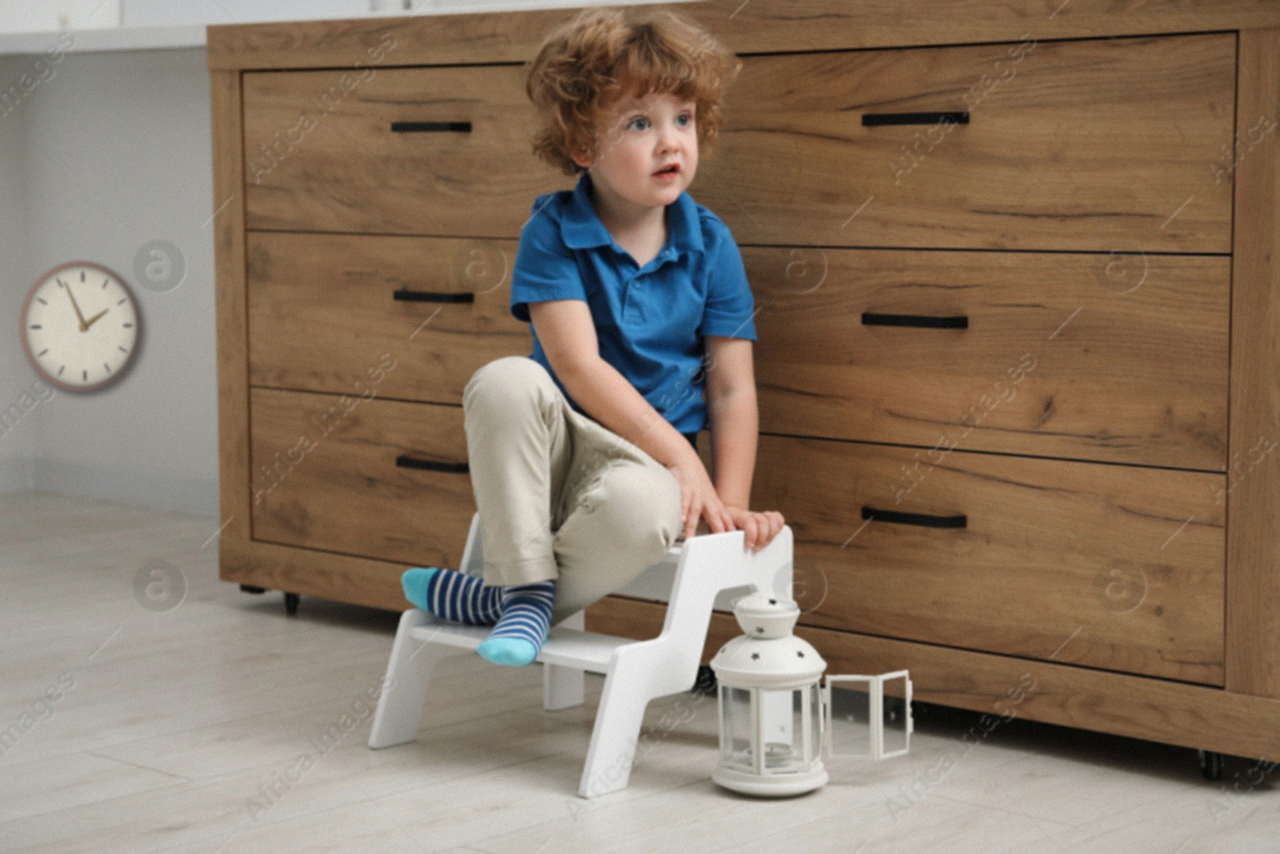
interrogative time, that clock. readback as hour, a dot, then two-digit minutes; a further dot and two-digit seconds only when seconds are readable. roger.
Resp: 1.56
